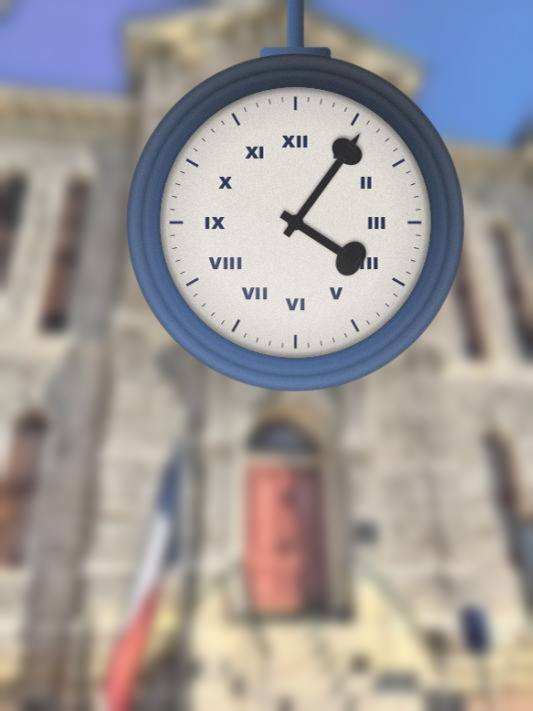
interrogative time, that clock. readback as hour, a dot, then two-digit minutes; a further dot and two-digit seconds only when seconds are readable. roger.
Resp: 4.06
